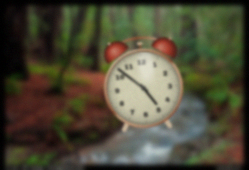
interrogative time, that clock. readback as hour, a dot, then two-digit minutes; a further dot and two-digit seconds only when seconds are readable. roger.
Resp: 4.52
